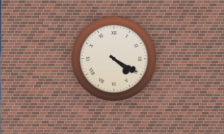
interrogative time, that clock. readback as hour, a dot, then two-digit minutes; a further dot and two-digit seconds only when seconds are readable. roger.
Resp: 4.20
